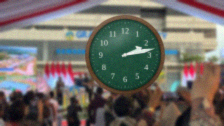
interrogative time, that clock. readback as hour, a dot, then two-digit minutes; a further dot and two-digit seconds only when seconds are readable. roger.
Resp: 2.13
